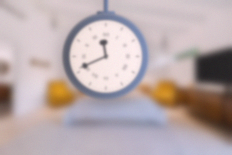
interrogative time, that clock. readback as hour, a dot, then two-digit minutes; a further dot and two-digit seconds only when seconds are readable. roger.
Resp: 11.41
